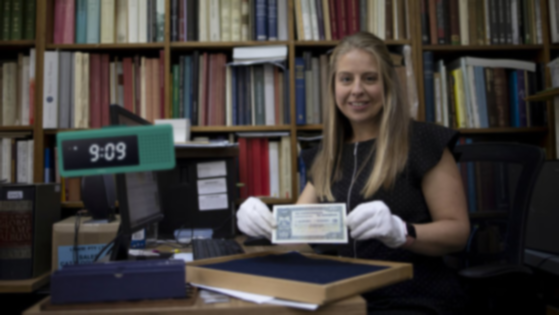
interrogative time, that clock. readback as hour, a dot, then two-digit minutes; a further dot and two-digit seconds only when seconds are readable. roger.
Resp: 9.09
